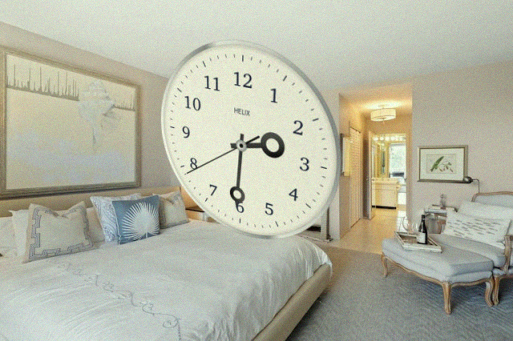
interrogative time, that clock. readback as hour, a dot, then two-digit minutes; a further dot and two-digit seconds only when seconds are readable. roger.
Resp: 2.30.39
